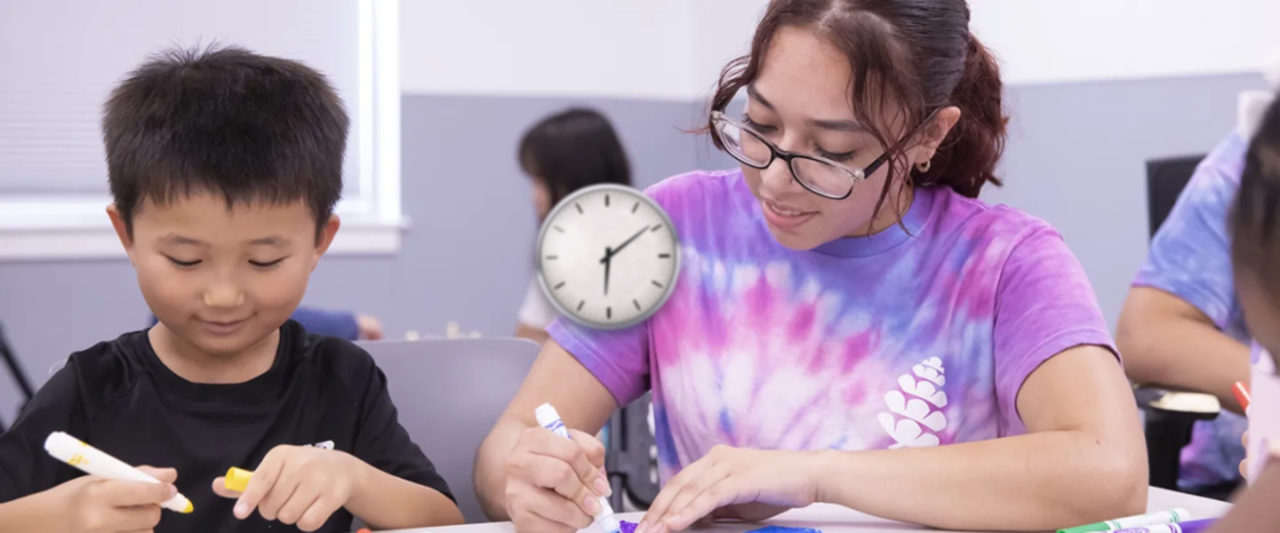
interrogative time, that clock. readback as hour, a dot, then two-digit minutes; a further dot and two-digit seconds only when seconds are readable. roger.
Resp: 6.09
